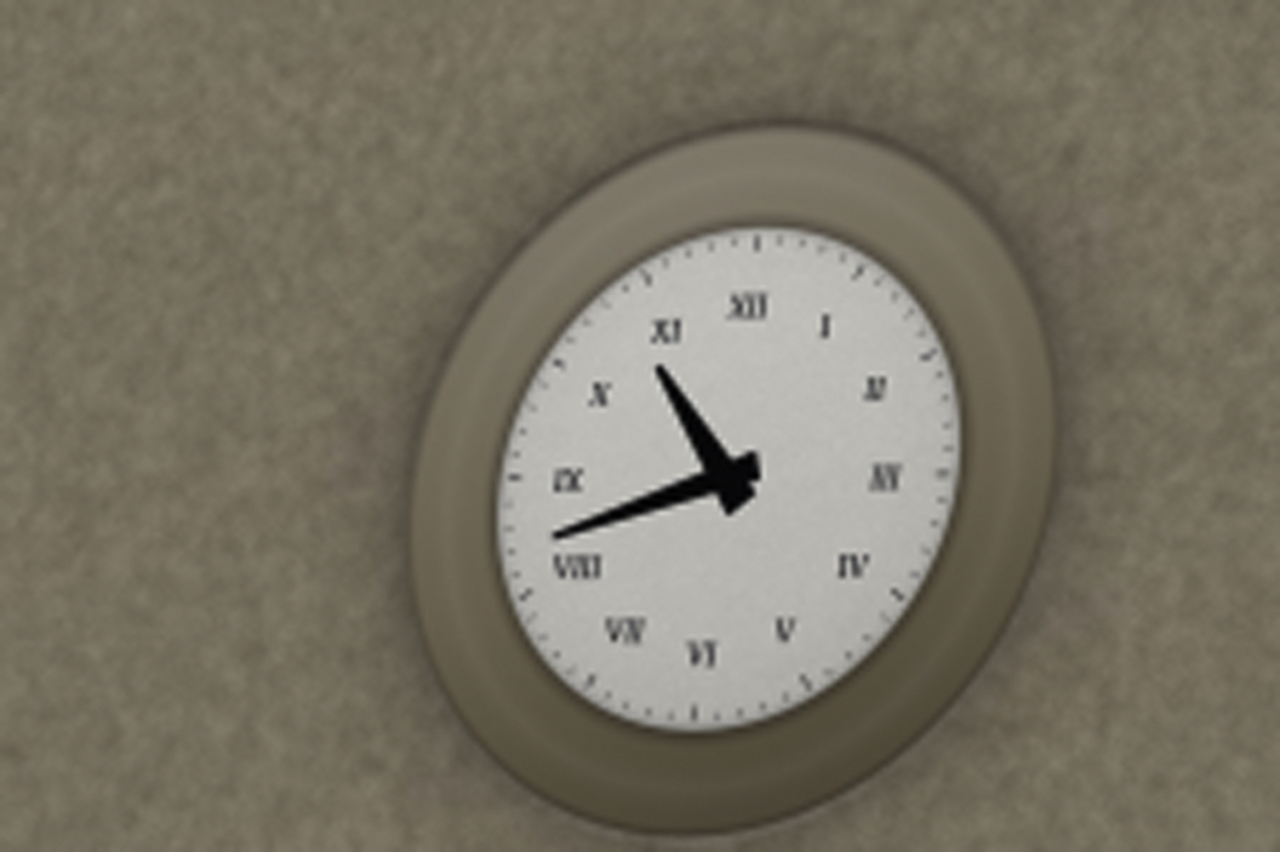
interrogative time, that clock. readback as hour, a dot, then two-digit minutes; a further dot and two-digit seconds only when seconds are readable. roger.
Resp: 10.42
